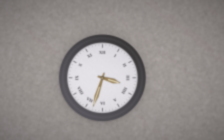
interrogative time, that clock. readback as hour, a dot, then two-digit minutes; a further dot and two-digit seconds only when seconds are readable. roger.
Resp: 3.33
